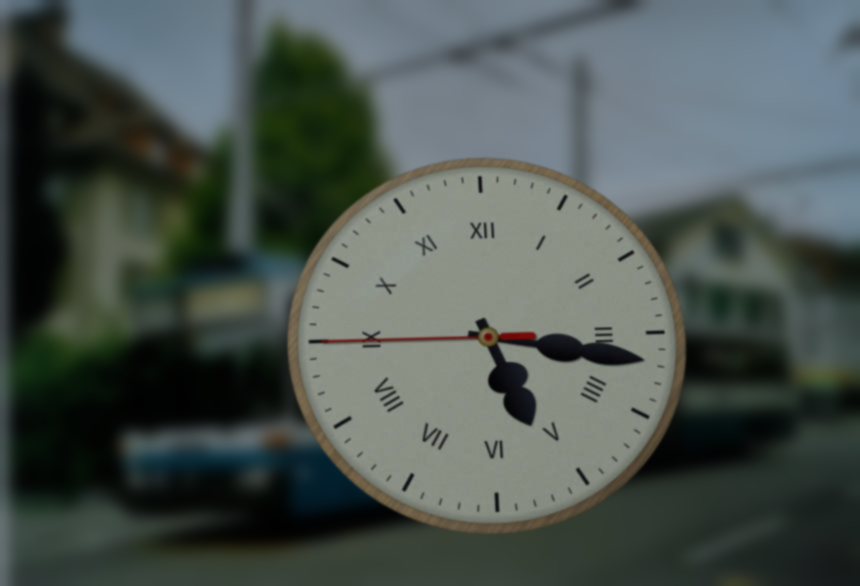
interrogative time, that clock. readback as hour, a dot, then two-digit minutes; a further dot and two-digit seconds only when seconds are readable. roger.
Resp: 5.16.45
